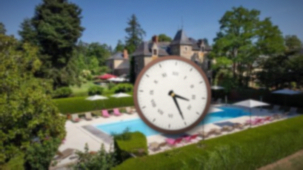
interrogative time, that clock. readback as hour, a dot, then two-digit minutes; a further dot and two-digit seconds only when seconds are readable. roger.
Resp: 3.25
